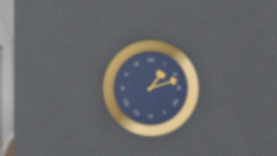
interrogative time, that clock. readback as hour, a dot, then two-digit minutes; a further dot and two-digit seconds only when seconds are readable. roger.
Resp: 1.12
